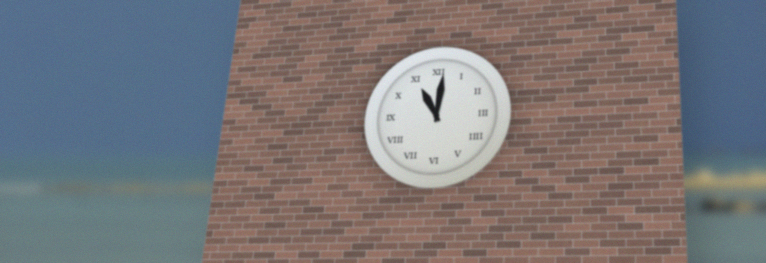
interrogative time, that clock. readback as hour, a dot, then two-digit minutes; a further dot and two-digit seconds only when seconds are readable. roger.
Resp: 11.01
